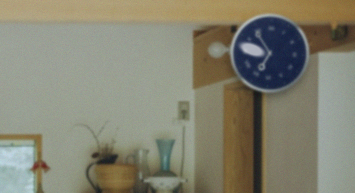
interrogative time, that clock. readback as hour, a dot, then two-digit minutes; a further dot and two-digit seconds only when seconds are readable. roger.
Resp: 6.54
